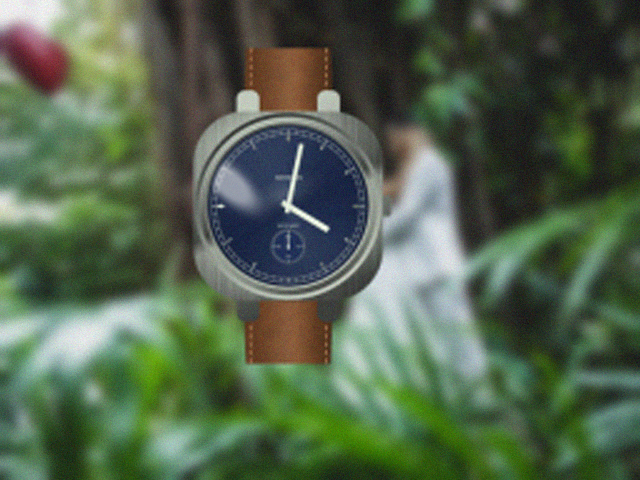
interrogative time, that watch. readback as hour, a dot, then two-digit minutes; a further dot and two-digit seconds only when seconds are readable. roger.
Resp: 4.02
